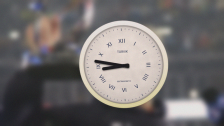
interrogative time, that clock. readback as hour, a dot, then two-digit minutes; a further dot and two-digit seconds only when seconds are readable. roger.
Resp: 8.47
